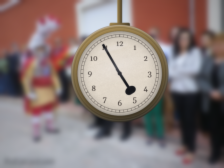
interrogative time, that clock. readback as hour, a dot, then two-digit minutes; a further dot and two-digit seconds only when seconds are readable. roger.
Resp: 4.55
